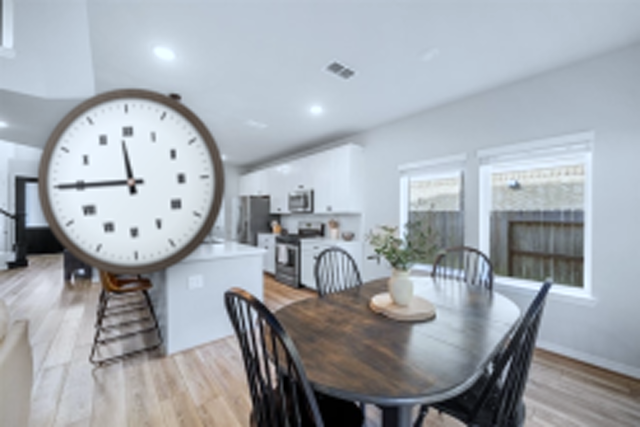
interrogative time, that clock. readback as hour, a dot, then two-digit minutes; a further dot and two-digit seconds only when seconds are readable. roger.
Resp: 11.45
